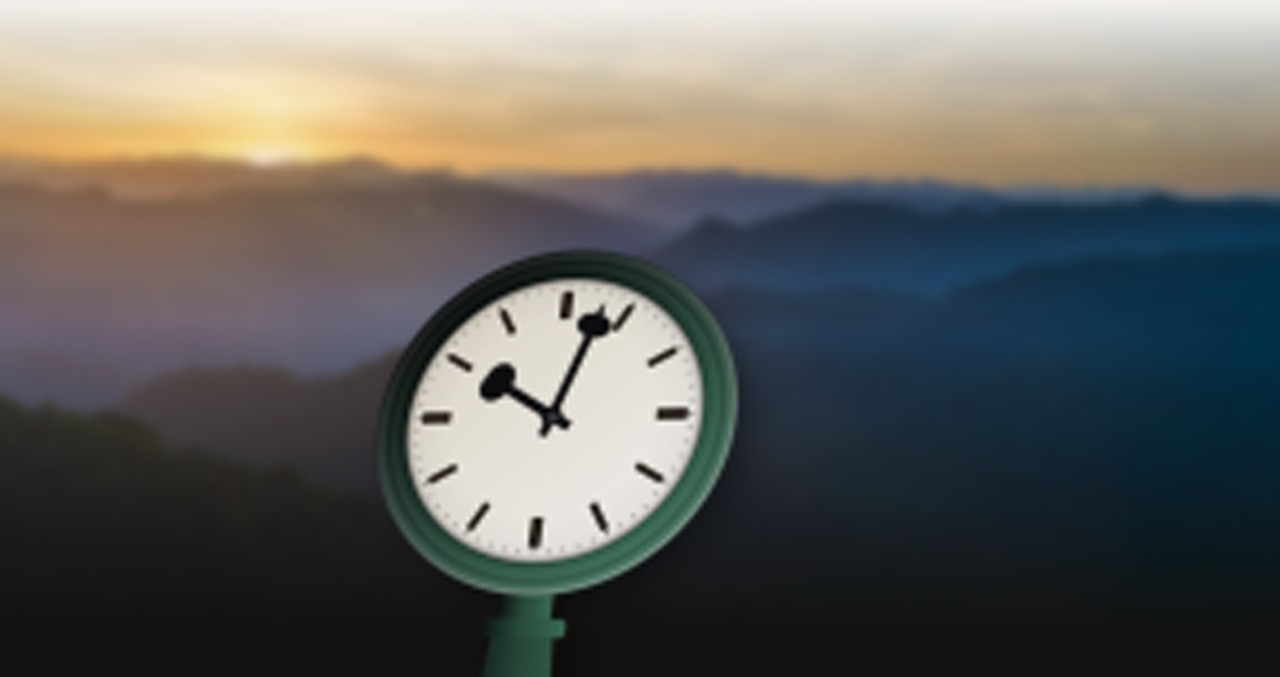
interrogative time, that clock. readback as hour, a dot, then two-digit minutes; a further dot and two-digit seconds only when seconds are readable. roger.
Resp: 10.03
